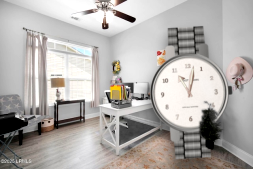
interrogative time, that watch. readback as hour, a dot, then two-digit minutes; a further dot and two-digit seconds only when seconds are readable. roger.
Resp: 11.02
